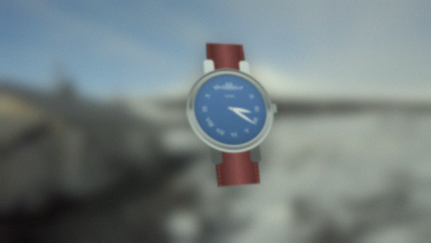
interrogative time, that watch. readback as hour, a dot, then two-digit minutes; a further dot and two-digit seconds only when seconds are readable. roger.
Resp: 3.21
